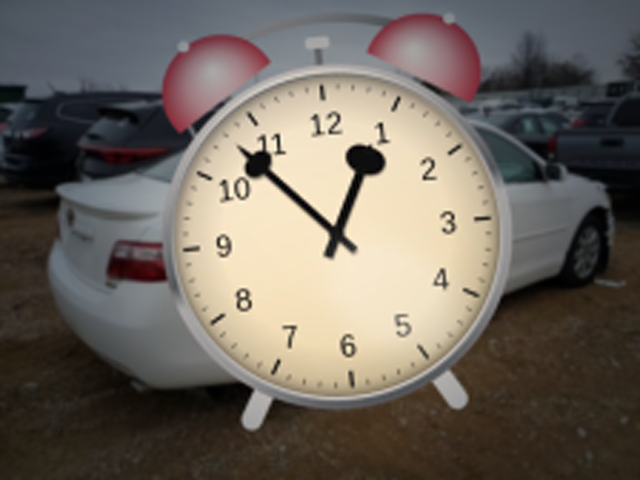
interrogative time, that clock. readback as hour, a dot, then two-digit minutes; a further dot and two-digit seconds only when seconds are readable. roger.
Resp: 12.53
